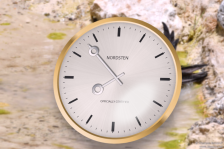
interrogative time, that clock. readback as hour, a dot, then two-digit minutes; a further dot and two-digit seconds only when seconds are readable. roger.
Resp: 7.53
